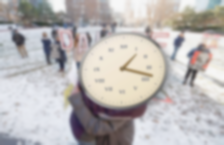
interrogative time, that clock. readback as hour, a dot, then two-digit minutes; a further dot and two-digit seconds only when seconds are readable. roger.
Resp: 1.18
